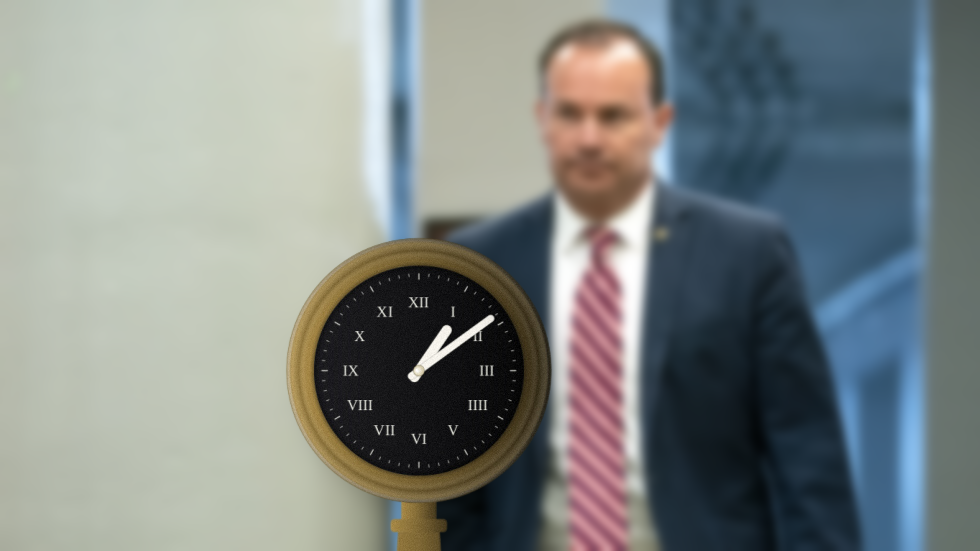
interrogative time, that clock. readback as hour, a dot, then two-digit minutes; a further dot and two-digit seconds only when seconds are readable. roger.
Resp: 1.09
